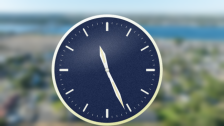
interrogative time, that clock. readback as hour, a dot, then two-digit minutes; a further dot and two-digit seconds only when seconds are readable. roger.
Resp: 11.26
